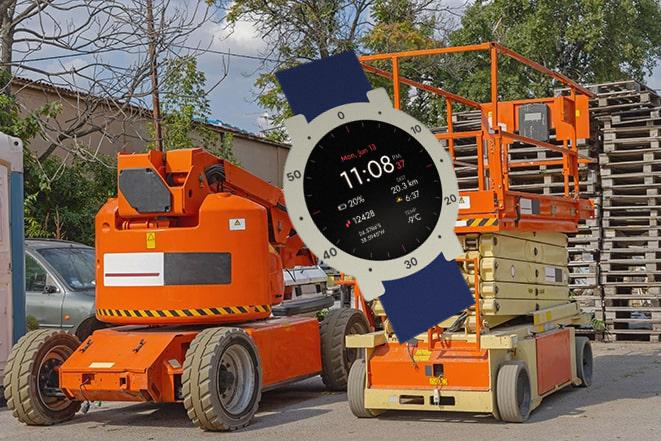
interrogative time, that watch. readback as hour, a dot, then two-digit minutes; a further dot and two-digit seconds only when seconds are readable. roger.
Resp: 11.08.37
